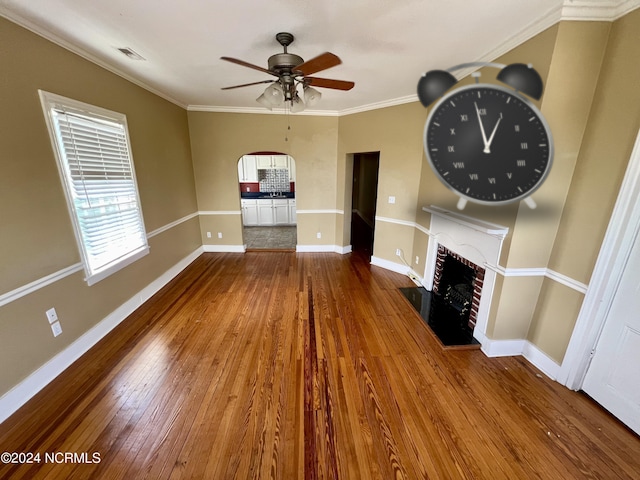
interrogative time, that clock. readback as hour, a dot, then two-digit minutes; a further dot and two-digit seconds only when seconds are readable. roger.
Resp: 12.59
